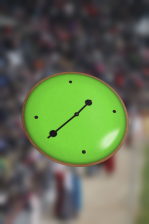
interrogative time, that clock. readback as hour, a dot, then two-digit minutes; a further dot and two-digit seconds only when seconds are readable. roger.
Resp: 1.39
